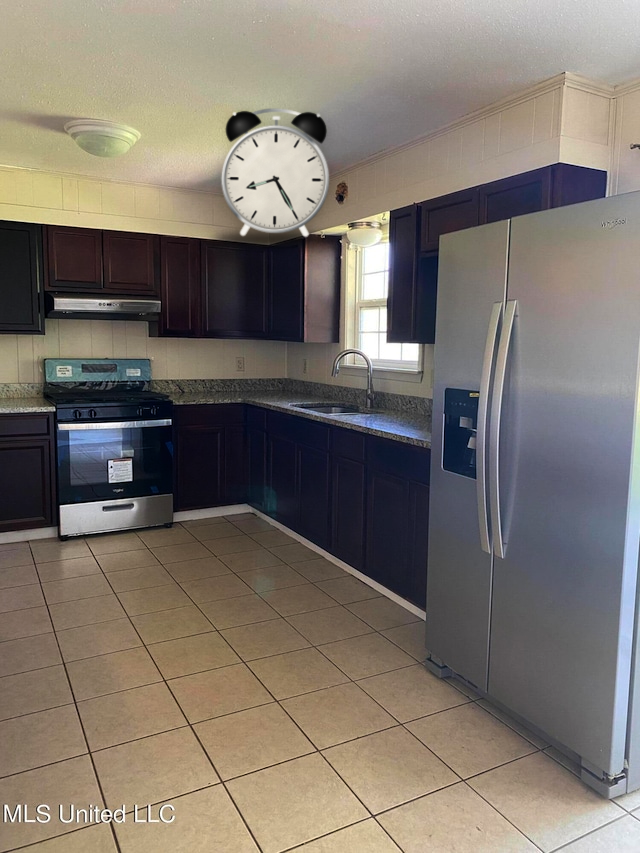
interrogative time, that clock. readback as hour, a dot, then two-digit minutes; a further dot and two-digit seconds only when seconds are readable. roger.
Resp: 8.25
